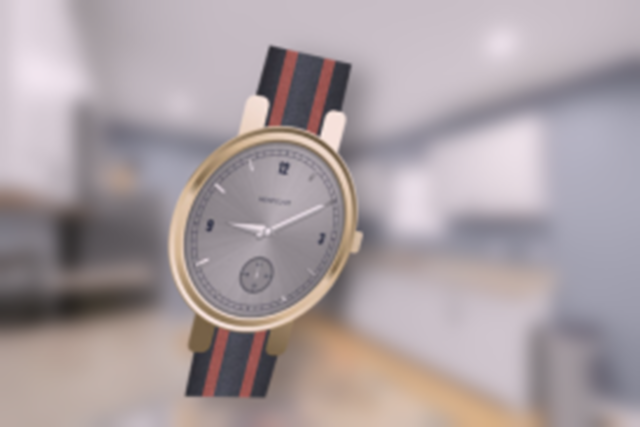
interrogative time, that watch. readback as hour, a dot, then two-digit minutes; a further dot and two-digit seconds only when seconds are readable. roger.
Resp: 9.10
